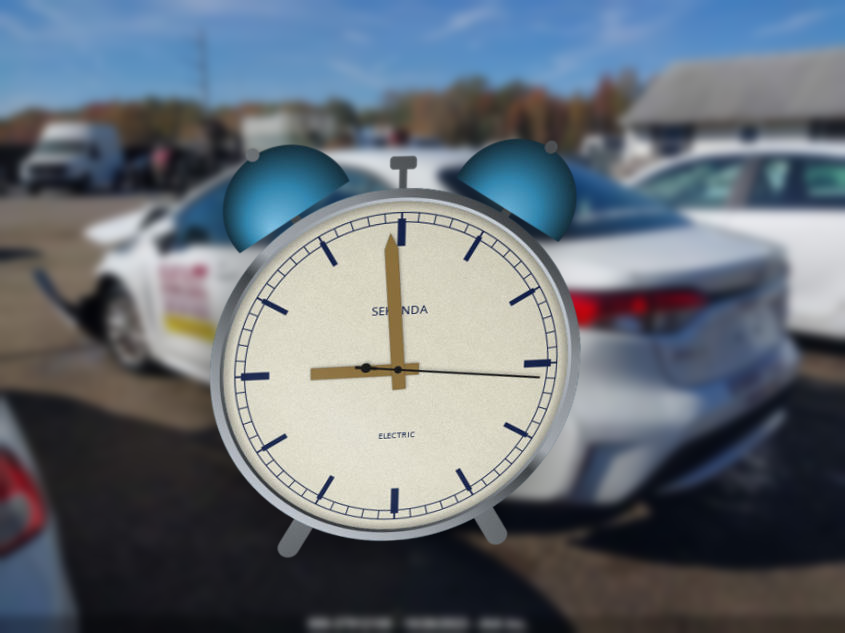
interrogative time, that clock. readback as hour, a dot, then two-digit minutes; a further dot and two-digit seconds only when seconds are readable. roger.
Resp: 8.59.16
